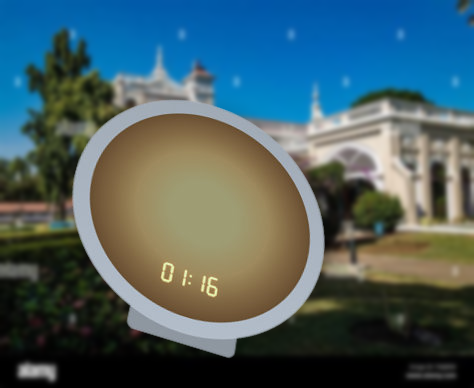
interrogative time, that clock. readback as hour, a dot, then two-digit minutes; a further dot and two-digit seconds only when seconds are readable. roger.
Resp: 1.16
